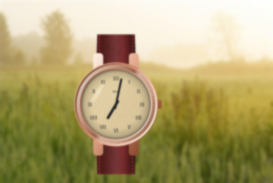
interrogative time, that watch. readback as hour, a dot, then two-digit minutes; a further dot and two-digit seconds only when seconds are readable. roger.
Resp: 7.02
